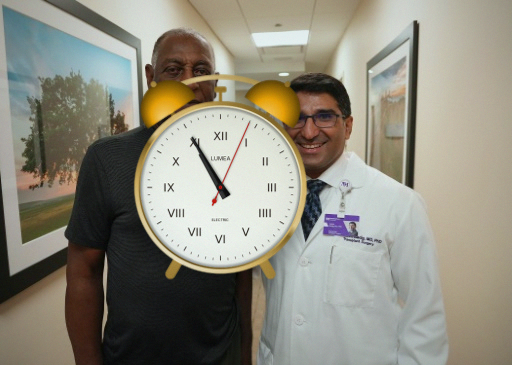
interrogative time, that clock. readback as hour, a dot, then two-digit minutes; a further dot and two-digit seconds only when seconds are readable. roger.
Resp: 10.55.04
